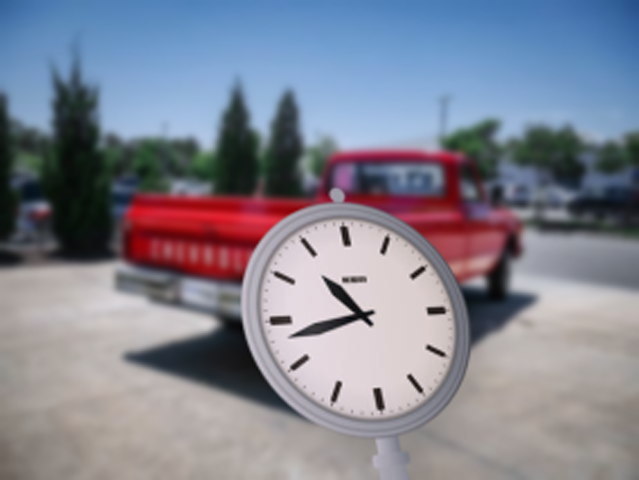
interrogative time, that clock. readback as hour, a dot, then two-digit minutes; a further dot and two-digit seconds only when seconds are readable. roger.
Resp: 10.43
